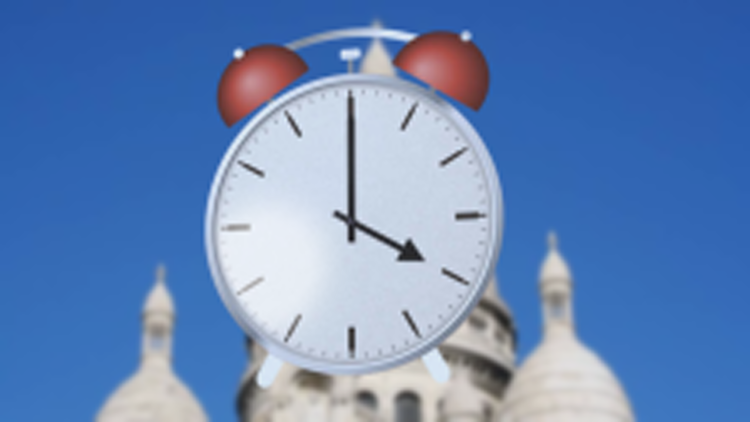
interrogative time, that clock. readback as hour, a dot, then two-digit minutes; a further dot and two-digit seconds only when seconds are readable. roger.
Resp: 4.00
